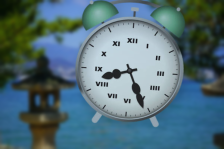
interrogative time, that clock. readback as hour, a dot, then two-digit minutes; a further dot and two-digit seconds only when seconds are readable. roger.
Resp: 8.26
